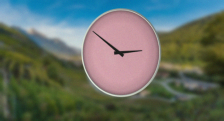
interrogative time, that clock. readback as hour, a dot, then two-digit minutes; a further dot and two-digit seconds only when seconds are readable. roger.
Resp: 2.51
